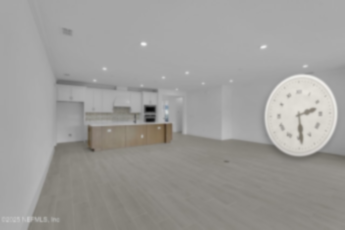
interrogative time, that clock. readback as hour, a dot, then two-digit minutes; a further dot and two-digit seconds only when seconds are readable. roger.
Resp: 2.29
